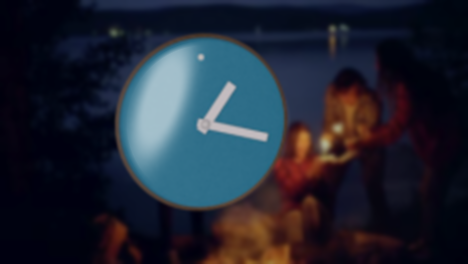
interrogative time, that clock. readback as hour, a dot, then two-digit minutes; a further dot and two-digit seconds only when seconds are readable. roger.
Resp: 1.18
